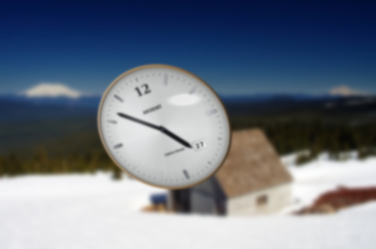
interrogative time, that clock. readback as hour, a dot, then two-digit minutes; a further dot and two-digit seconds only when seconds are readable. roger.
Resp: 4.52
